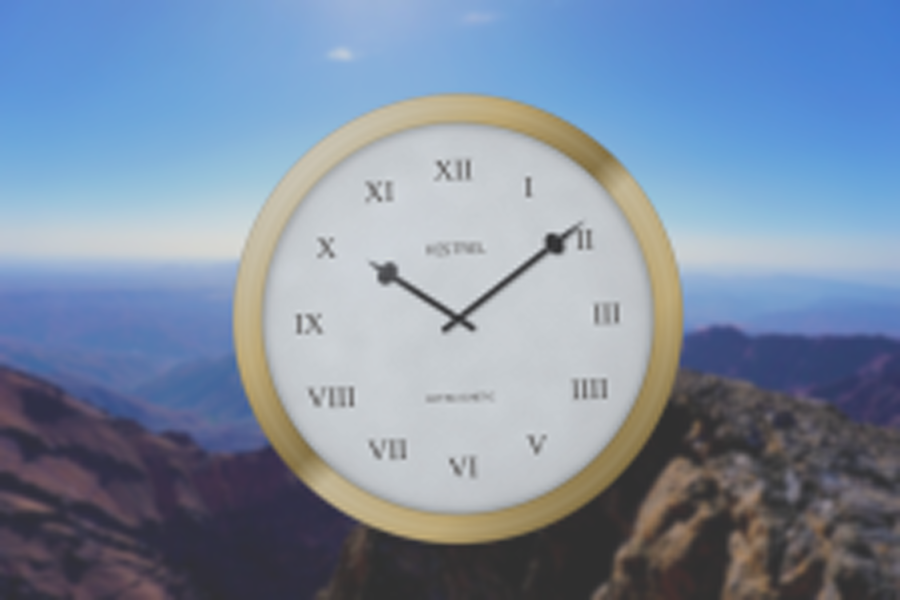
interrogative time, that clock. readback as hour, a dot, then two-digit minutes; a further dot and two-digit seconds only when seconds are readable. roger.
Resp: 10.09
